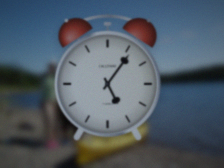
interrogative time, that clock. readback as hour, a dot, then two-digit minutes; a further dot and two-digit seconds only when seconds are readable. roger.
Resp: 5.06
